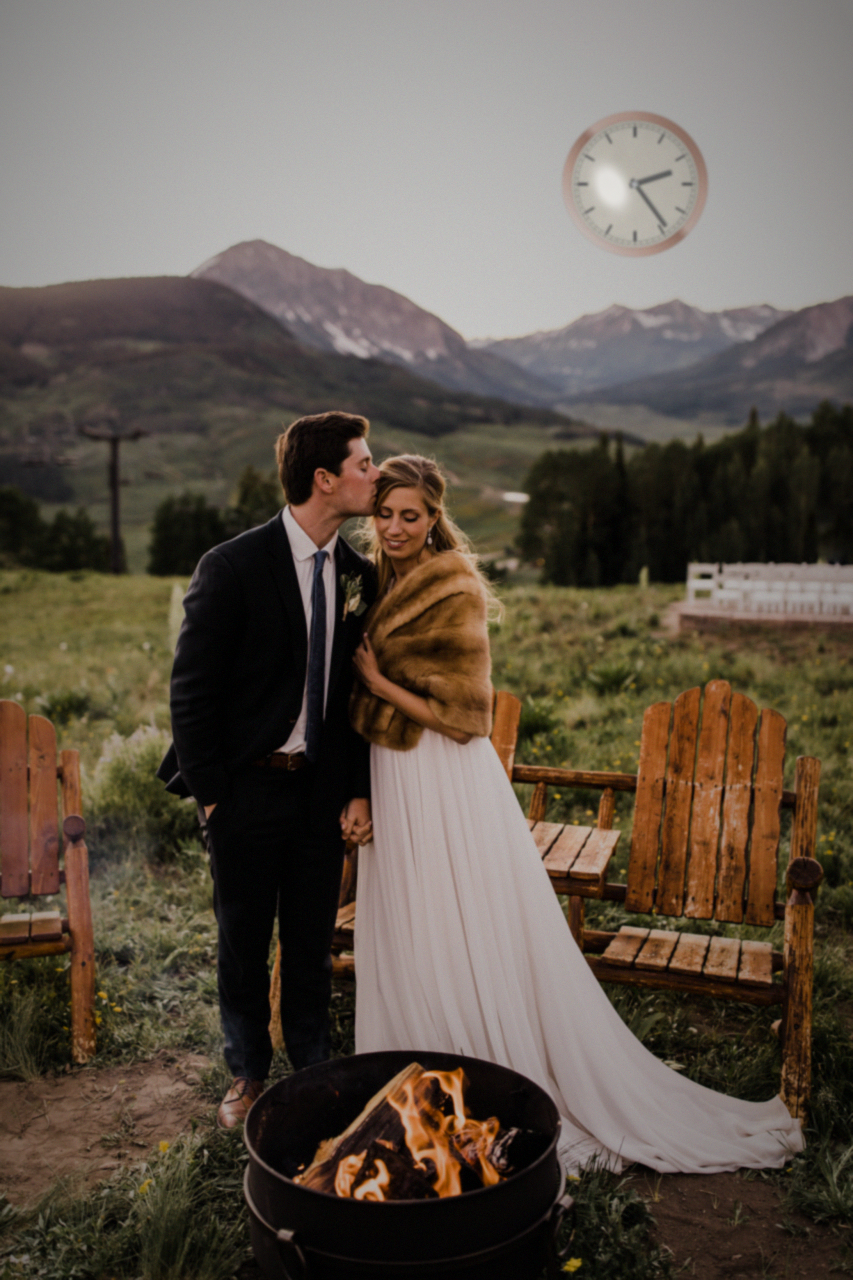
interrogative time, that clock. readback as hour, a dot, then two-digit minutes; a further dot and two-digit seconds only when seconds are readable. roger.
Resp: 2.24
